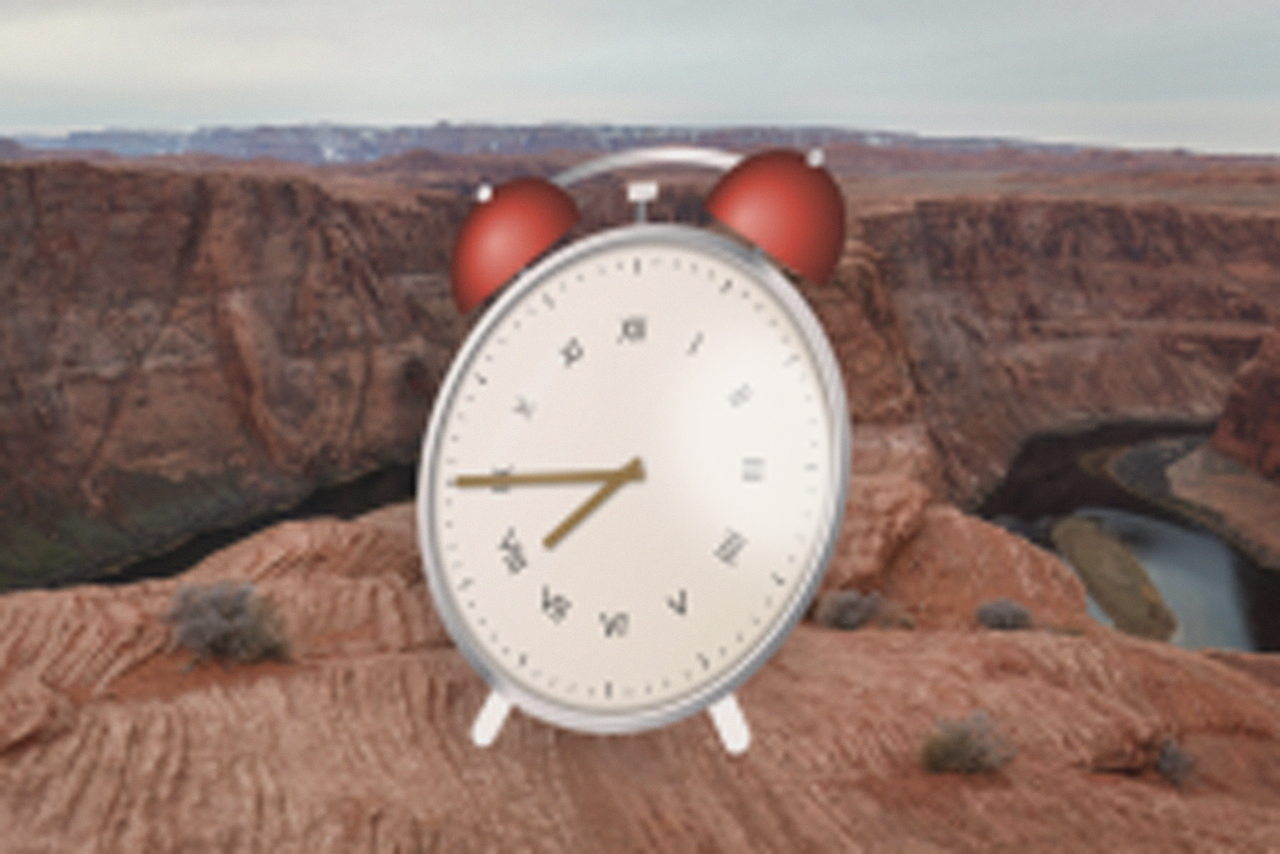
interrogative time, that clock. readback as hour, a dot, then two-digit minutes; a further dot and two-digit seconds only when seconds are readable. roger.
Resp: 7.45
